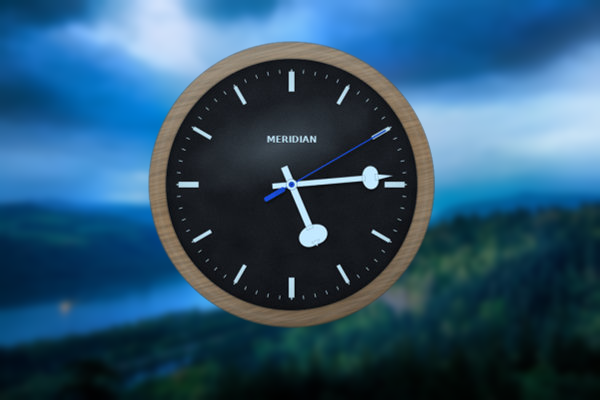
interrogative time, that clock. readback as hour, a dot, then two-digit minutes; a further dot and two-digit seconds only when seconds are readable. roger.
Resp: 5.14.10
